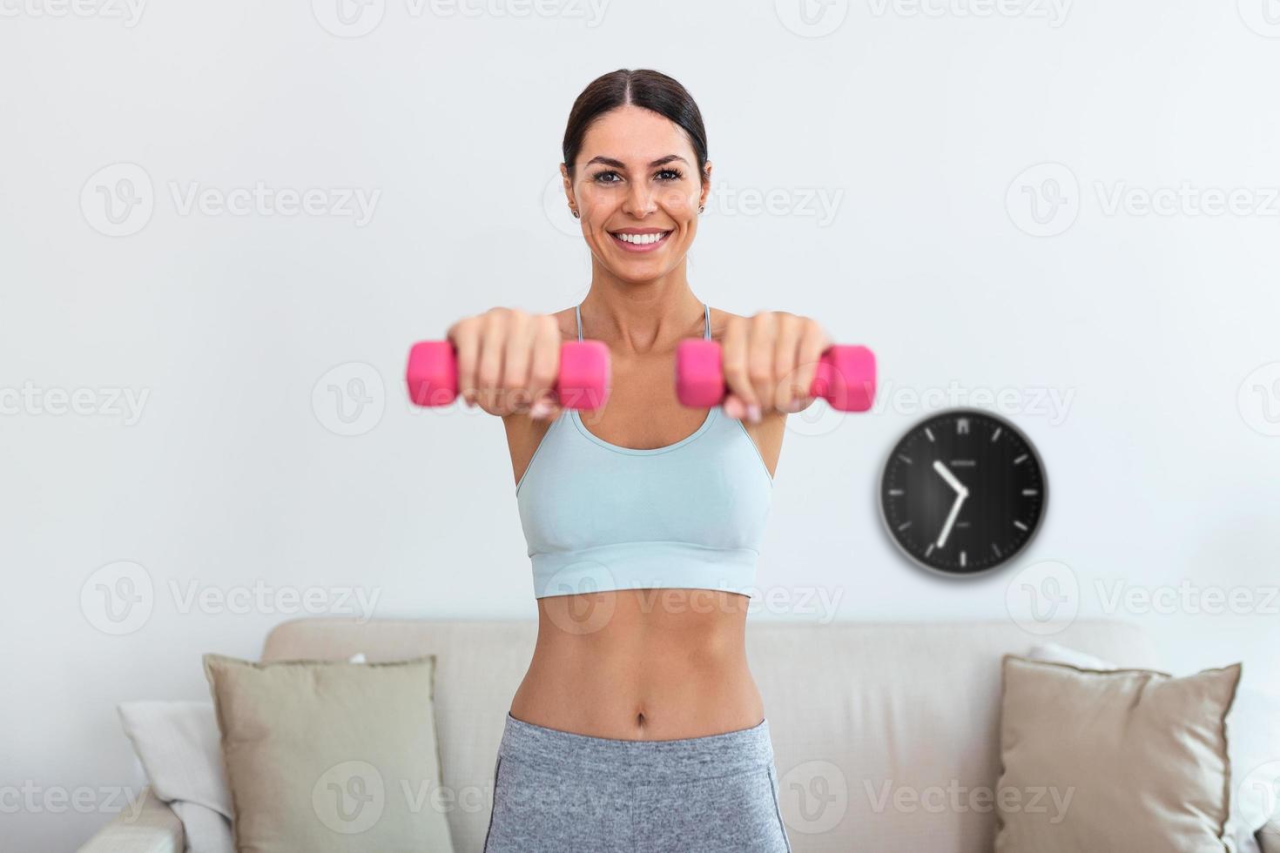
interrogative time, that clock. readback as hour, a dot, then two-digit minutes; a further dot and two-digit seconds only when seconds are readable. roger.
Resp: 10.34
